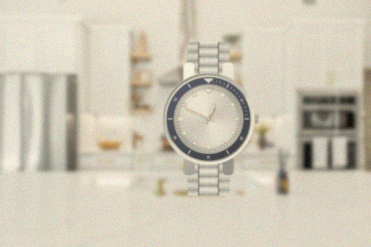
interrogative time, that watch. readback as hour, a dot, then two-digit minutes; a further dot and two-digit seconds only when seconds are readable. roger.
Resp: 12.49
